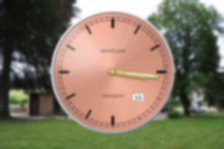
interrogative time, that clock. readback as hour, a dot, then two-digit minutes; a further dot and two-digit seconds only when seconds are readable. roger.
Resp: 3.16
